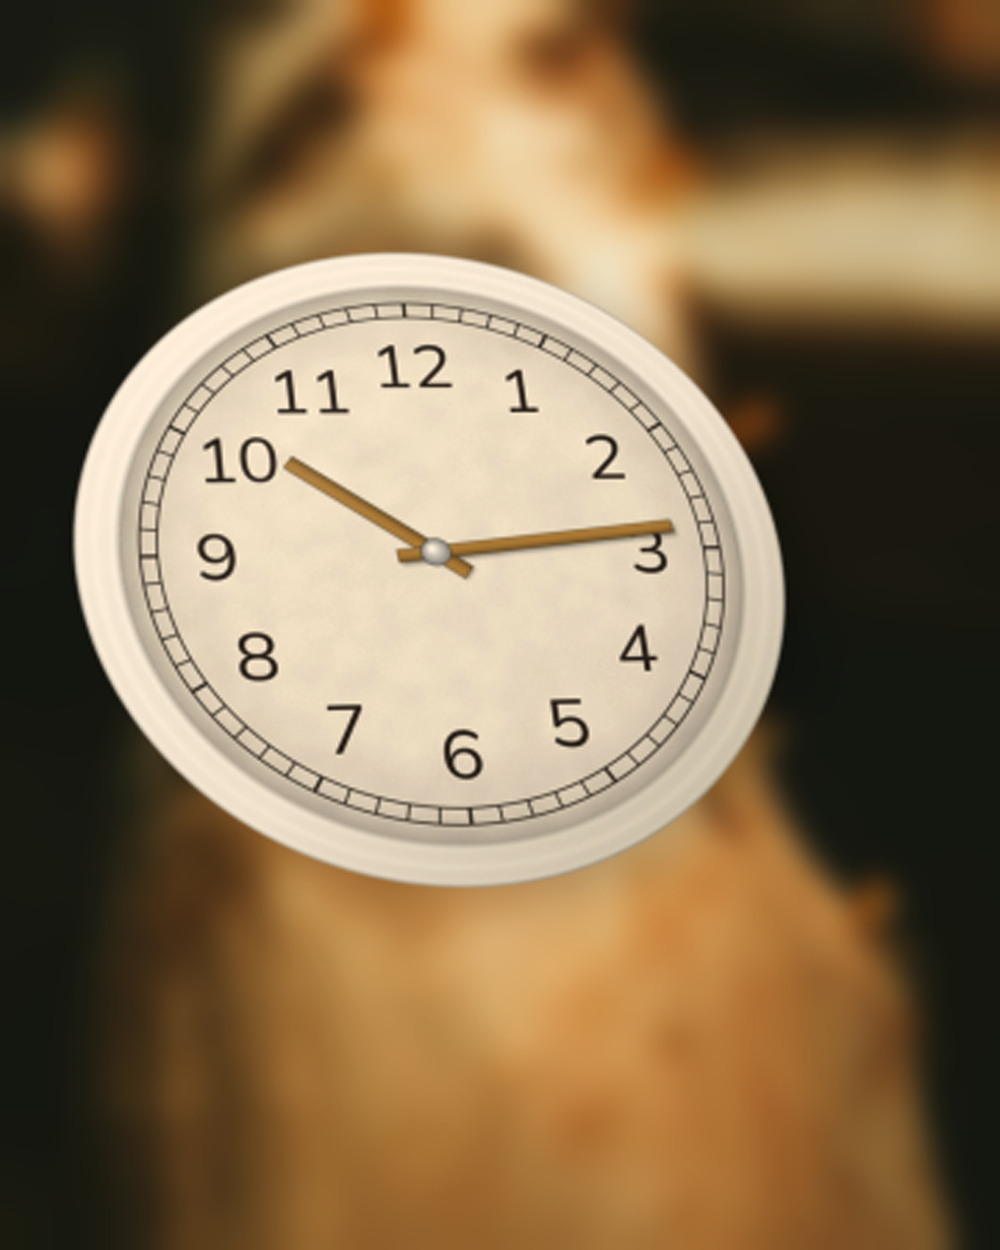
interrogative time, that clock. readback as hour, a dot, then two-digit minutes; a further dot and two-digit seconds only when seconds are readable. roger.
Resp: 10.14
